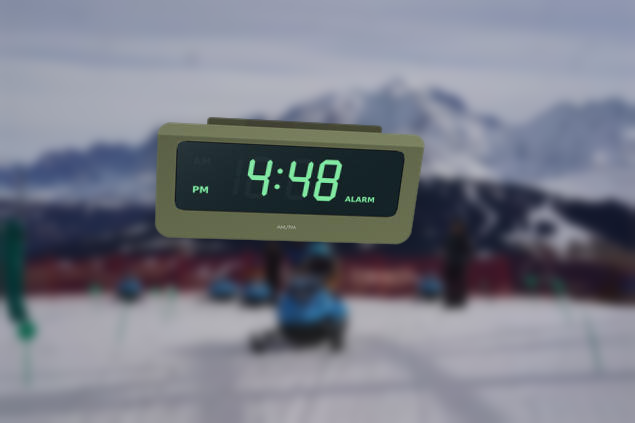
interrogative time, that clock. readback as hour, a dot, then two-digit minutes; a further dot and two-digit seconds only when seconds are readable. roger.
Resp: 4.48
